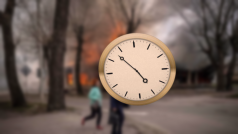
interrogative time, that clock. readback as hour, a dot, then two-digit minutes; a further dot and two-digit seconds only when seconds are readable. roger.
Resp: 4.53
